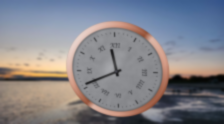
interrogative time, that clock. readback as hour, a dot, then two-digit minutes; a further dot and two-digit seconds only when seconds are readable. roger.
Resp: 11.41
